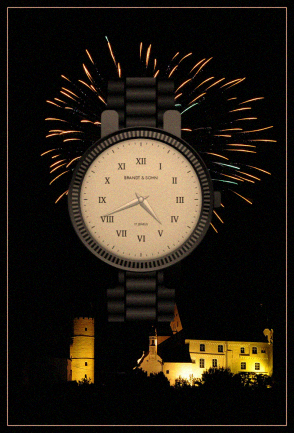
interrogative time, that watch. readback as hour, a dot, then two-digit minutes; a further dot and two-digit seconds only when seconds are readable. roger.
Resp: 4.41
